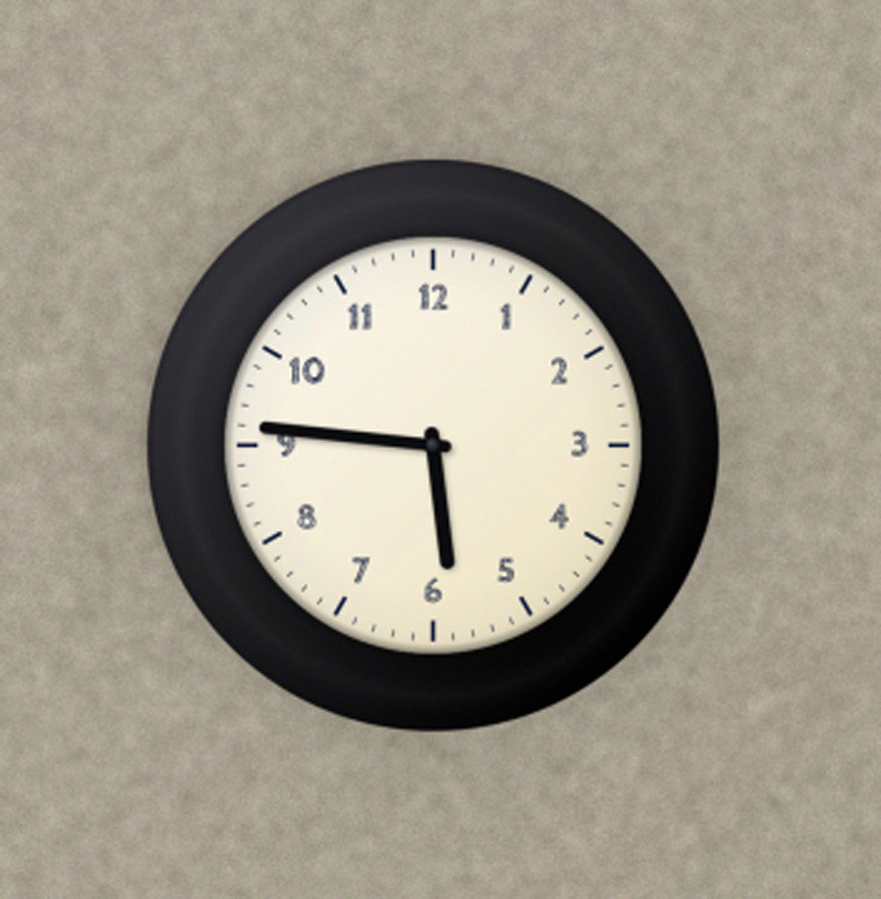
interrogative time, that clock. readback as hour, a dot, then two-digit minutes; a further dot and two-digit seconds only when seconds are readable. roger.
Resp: 5.46
